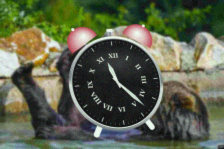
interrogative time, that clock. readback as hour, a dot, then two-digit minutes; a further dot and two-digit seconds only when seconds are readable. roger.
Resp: 11.23
